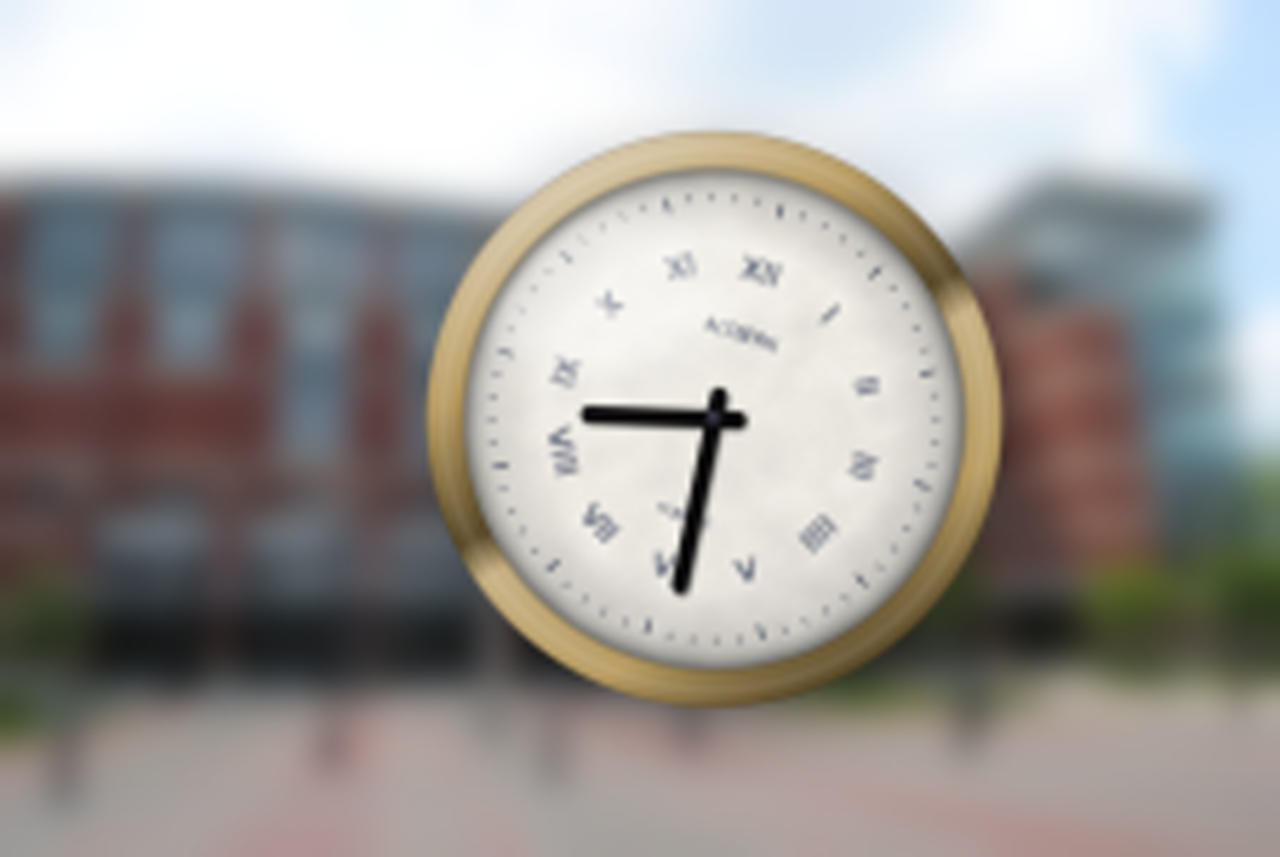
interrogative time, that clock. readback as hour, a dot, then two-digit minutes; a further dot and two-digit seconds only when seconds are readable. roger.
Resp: 8.29
